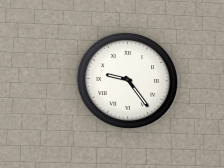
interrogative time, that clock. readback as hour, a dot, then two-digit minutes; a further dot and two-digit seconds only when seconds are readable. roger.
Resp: 9.24
